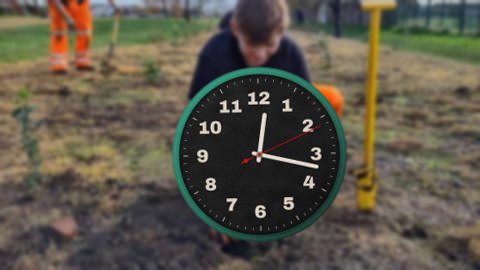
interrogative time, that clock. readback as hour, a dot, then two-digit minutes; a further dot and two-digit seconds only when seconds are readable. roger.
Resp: 12.17.11
